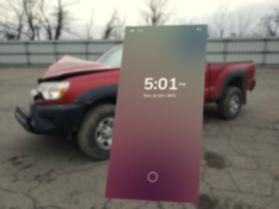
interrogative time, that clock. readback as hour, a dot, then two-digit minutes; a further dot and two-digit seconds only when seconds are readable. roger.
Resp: 5.01
